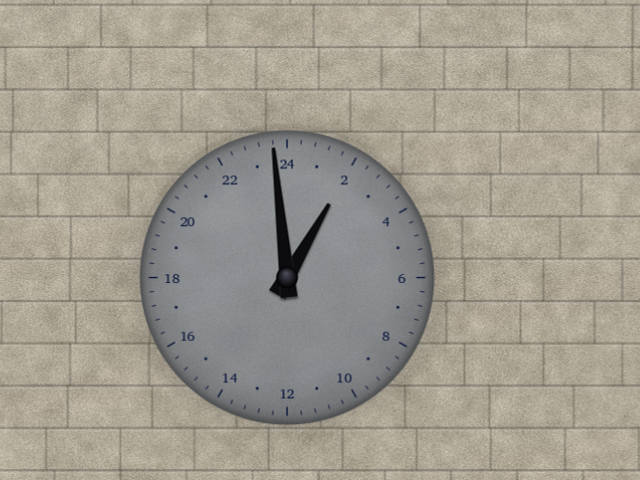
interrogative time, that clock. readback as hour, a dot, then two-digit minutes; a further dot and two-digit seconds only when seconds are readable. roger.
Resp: 1.59
